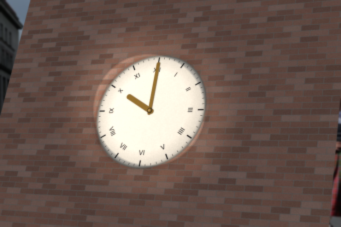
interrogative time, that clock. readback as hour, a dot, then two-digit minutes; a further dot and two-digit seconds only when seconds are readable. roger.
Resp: 10.00
